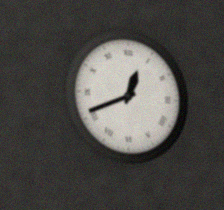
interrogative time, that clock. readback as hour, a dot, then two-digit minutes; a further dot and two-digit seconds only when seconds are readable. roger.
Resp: 12.41
